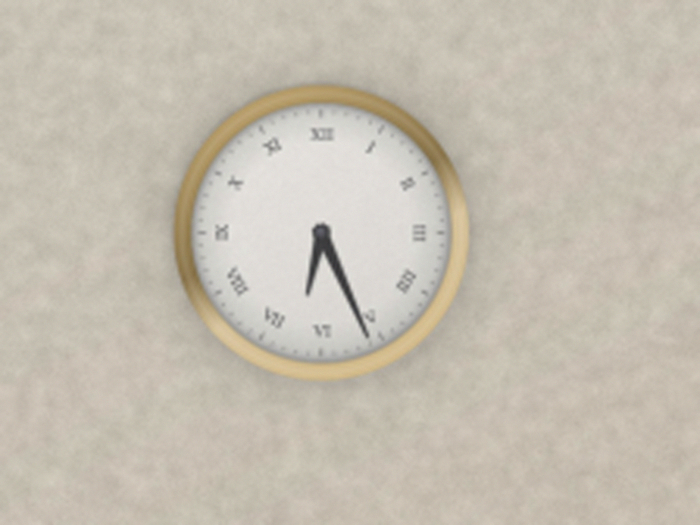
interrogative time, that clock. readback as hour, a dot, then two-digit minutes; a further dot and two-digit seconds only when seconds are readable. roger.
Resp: 6.26
